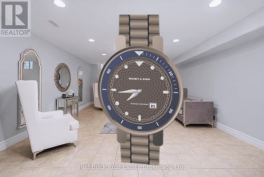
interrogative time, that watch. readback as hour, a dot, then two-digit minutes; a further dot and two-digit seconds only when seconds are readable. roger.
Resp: 7.44
